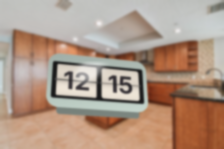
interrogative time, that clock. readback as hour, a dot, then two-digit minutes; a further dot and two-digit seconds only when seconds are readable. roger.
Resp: 12.15
